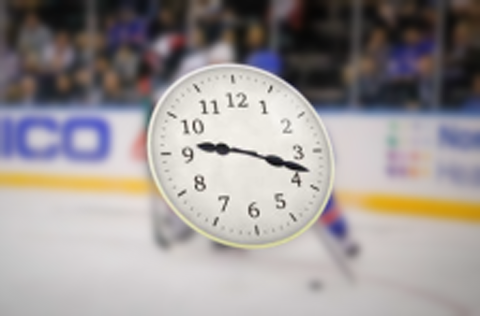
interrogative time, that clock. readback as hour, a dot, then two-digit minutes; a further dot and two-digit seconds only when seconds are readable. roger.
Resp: 9.18
